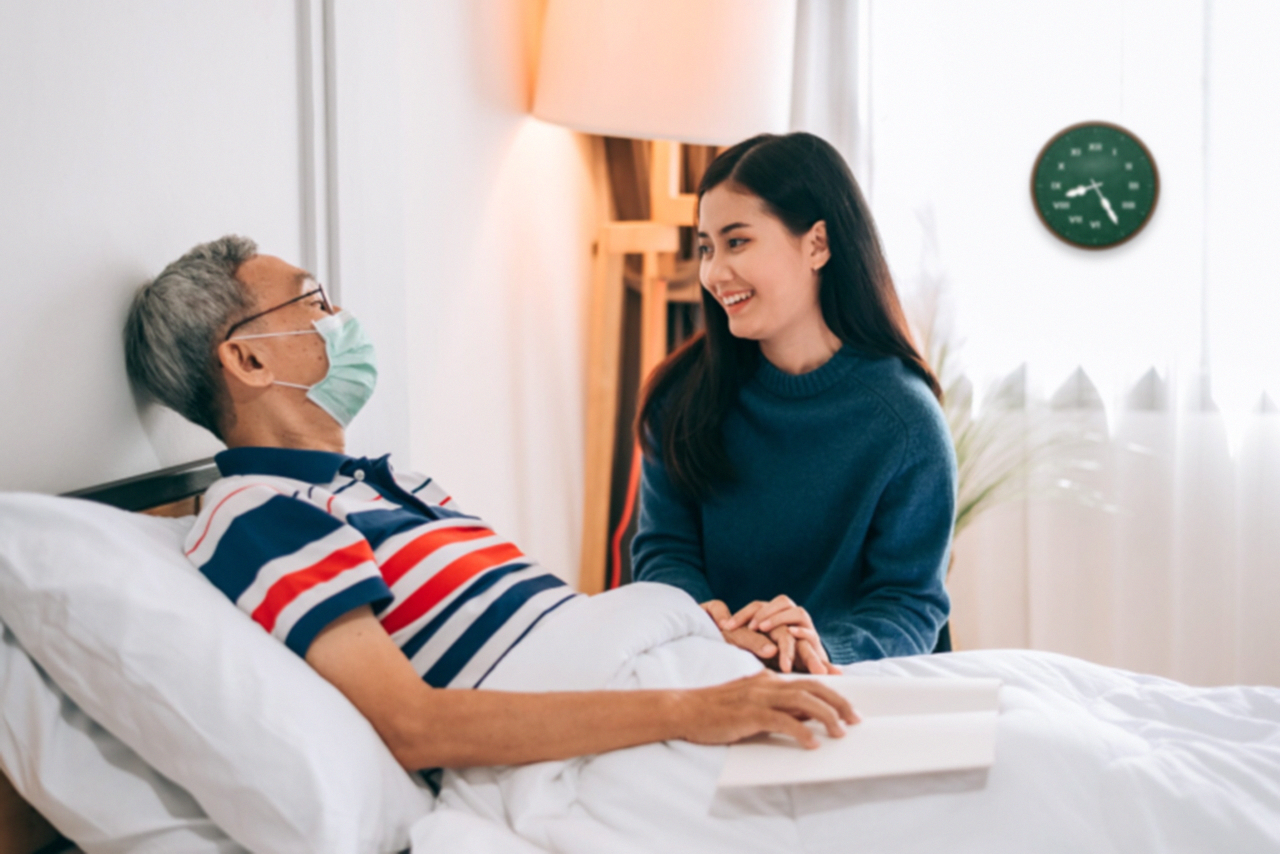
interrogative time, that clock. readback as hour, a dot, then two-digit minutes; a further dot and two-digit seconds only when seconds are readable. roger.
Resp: 8.25
